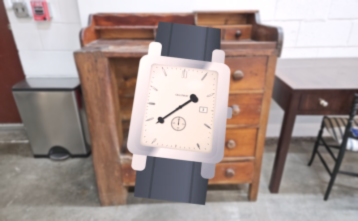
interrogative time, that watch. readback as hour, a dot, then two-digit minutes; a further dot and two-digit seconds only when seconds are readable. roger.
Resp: 1.38
